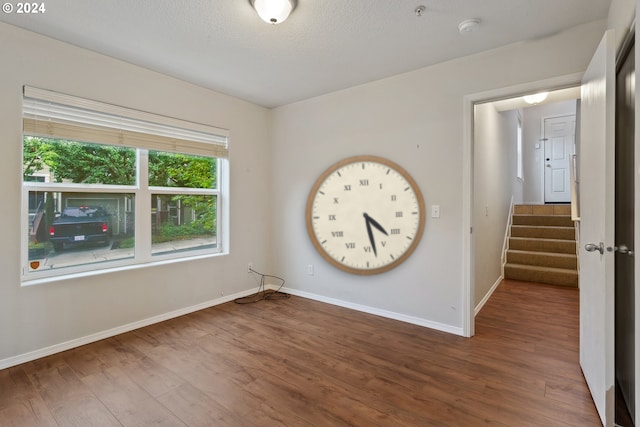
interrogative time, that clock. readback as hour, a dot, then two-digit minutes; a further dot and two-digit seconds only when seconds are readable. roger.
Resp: 4.28
